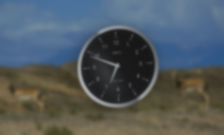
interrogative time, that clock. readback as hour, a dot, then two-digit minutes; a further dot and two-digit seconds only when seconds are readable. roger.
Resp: 6.49
